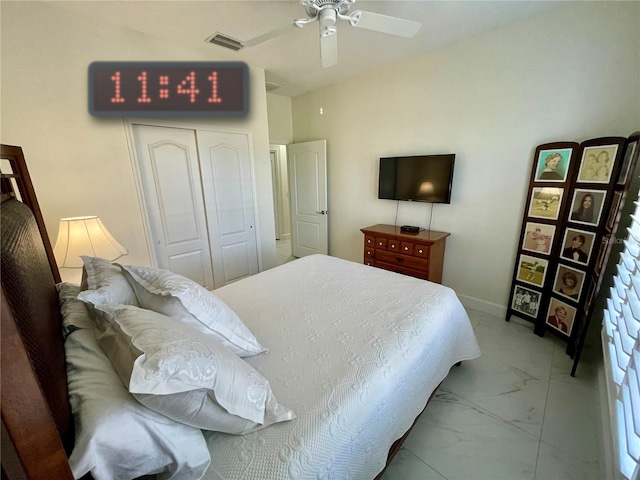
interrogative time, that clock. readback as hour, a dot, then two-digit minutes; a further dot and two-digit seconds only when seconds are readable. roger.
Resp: 11.41
